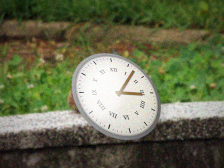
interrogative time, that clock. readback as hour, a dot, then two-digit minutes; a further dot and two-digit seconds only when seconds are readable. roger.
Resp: 3.07
